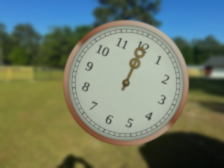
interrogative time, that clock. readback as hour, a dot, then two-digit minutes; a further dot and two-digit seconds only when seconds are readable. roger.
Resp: 12.00
